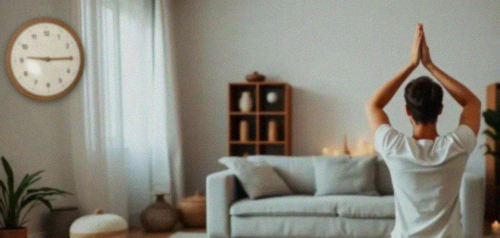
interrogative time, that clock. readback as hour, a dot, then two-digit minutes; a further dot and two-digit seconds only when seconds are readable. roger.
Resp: 9.15
